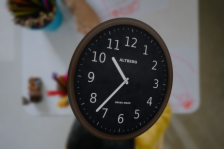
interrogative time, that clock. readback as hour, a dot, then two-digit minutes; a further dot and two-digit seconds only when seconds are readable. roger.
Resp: 10.37
